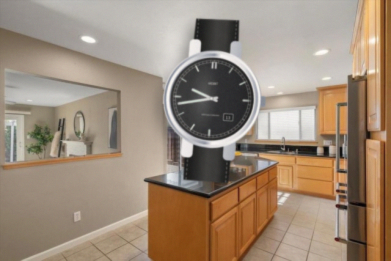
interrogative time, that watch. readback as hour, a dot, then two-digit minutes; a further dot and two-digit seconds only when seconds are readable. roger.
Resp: 9.43
